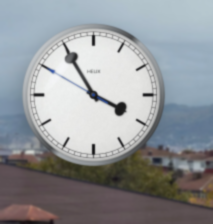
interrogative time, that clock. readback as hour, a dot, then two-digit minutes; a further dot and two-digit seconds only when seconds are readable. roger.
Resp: 3.54.50
